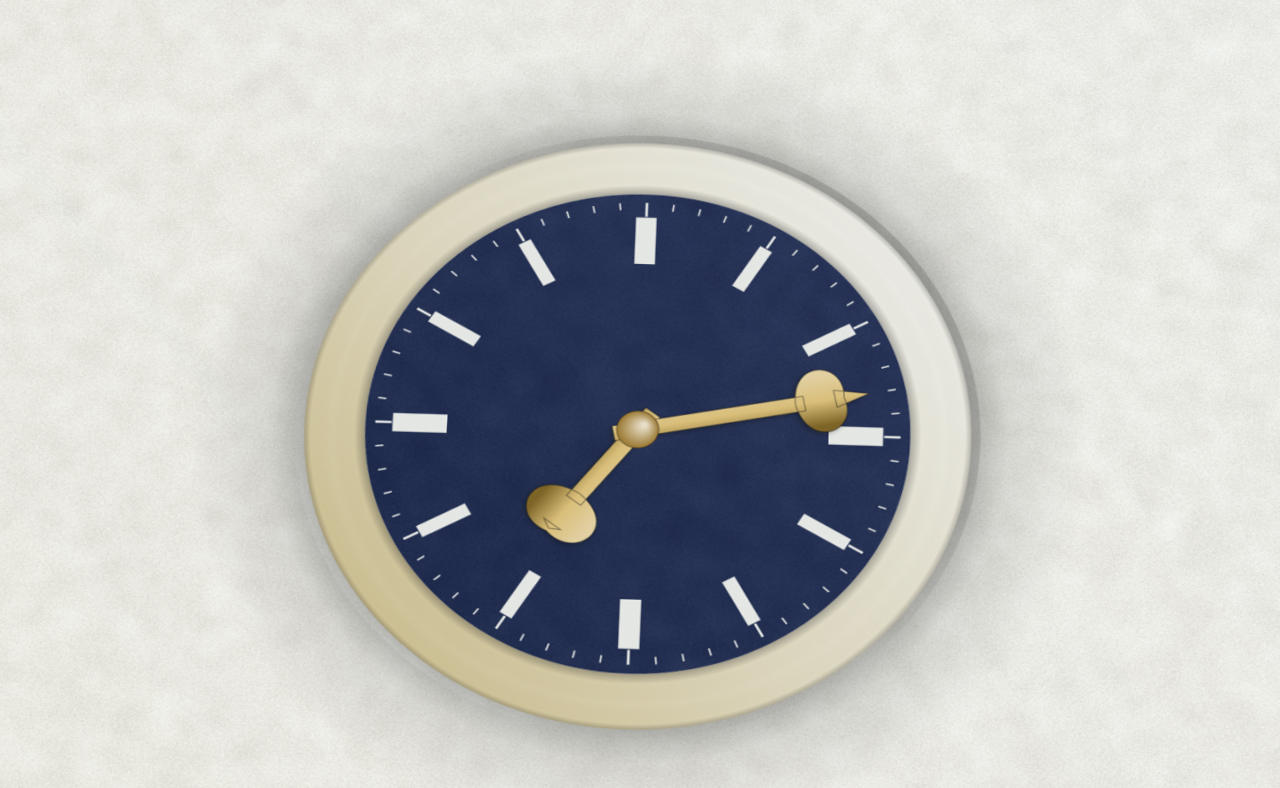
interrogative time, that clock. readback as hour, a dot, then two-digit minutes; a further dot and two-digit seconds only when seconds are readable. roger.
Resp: 7.13
